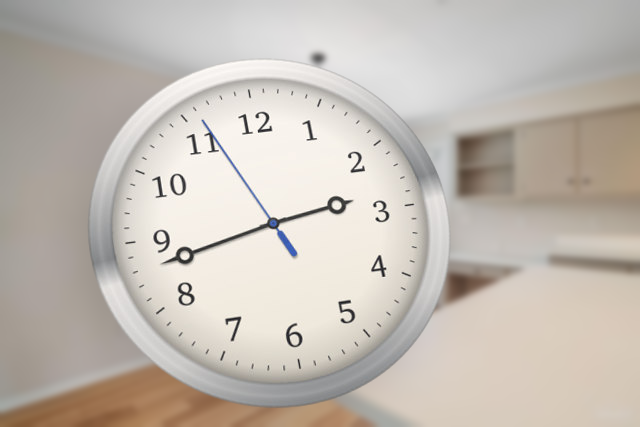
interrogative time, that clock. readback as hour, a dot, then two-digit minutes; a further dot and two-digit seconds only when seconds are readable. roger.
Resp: 2.42.56
